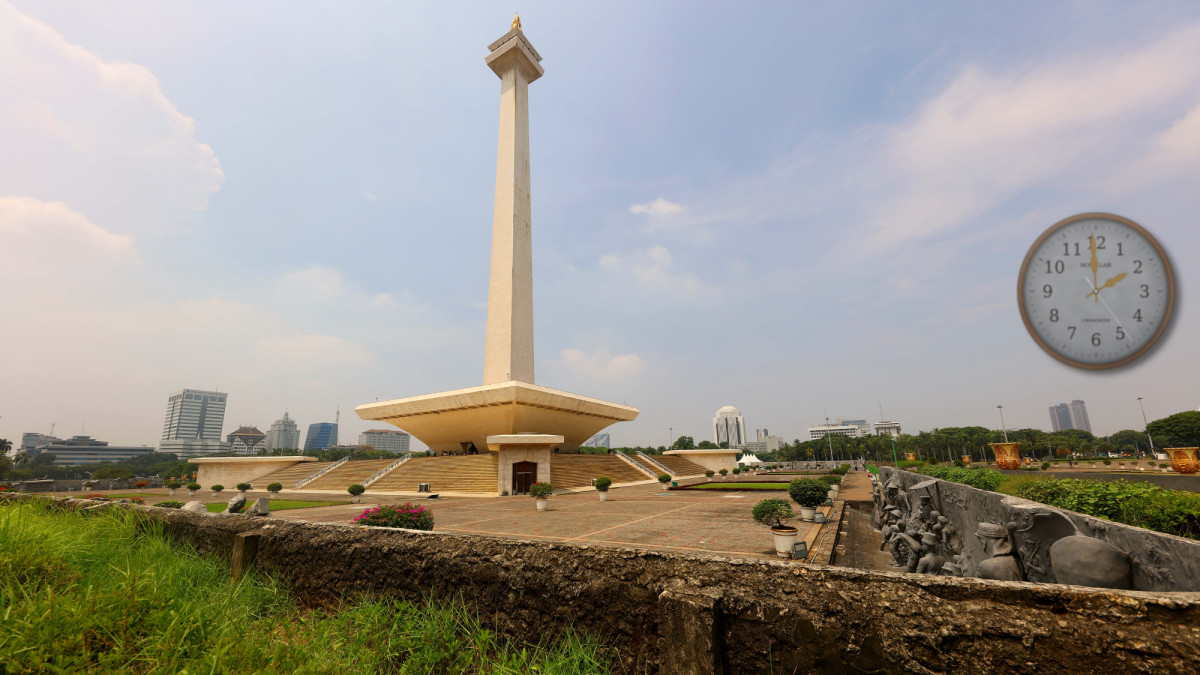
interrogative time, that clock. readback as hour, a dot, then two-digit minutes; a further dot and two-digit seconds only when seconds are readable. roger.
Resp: 1.59.24
